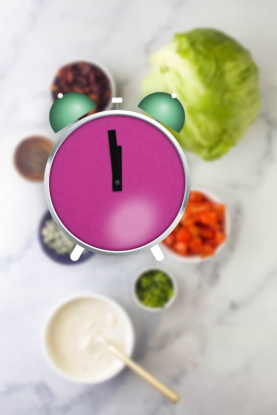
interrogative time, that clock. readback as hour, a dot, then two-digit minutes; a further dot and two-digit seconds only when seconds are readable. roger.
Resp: 11.59
